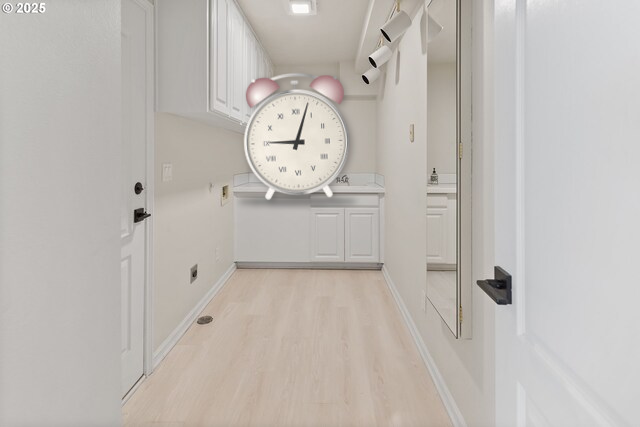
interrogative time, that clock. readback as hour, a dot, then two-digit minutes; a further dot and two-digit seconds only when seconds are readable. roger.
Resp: 9.03
